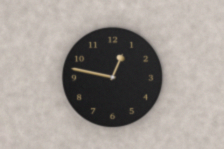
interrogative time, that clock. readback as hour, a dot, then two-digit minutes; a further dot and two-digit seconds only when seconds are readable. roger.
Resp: 12.47
